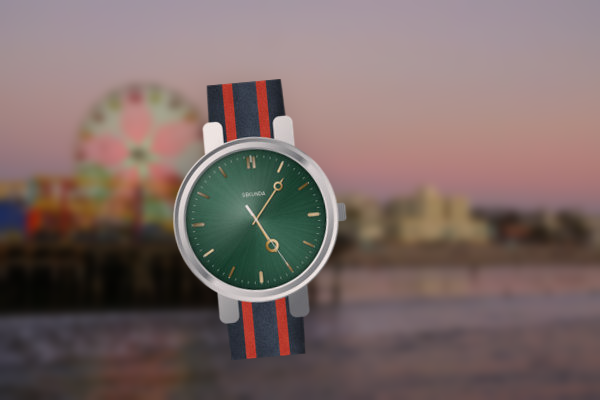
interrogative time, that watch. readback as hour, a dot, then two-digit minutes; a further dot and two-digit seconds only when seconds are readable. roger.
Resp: 5.06.25
